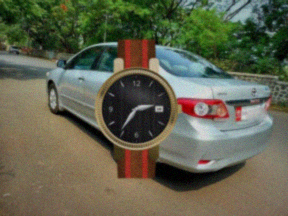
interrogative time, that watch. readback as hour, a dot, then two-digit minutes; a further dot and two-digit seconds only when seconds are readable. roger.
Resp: 2.36
